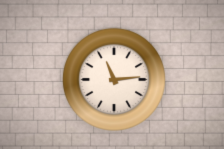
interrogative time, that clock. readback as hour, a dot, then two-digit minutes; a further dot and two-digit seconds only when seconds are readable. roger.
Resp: 11.14
